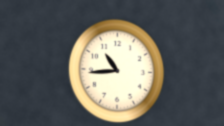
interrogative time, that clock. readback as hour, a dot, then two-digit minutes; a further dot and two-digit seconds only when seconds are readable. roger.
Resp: 10.44
